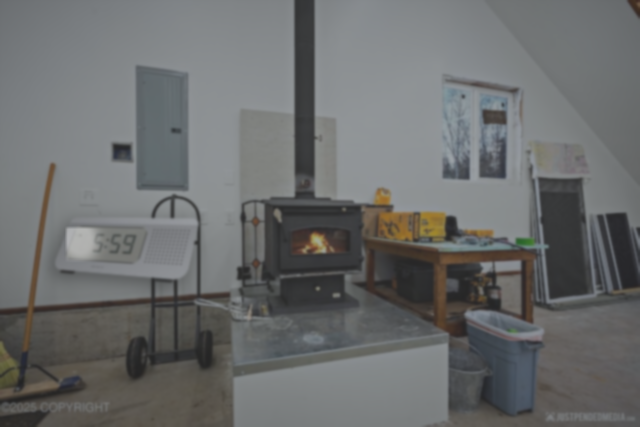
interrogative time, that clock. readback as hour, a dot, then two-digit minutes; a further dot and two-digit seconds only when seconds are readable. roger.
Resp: 5.59
